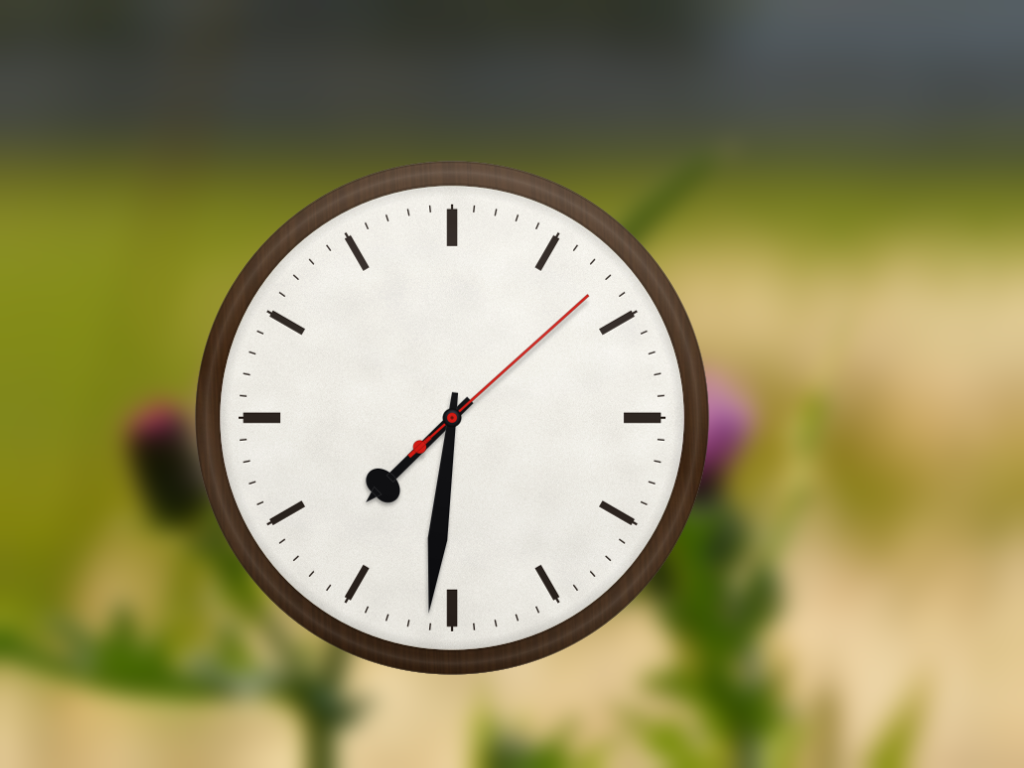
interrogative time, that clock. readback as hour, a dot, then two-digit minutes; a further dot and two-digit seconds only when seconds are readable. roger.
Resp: 7.31.08
